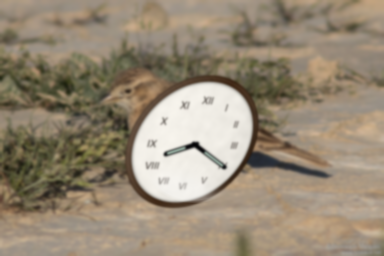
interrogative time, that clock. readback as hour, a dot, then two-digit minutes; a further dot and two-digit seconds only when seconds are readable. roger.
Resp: 8.20
